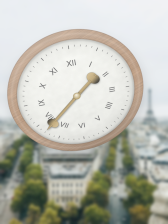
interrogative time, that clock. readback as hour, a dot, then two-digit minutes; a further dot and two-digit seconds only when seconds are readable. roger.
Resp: 1.38
